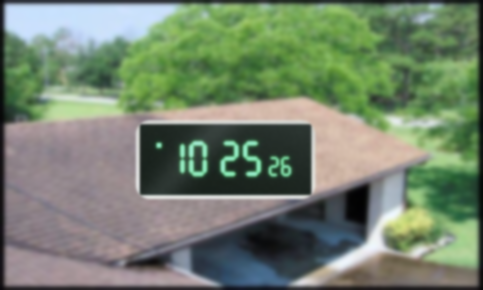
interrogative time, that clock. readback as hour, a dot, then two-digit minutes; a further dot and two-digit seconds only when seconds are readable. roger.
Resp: 10.25.26
